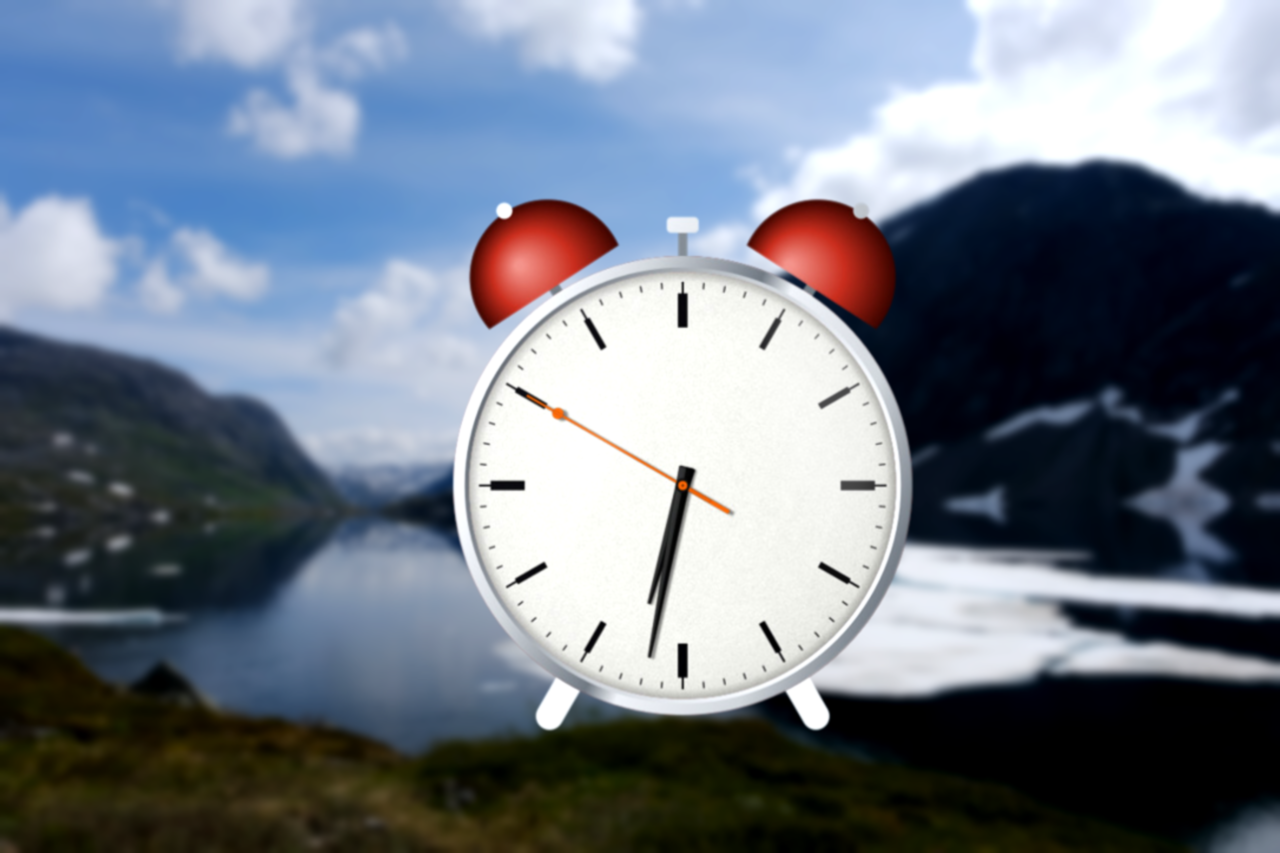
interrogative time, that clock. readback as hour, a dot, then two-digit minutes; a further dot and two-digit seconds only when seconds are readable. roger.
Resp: 6.31.50
